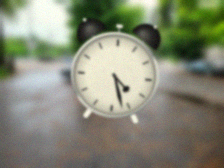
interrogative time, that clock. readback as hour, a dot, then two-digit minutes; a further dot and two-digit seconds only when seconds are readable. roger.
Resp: 4.27
